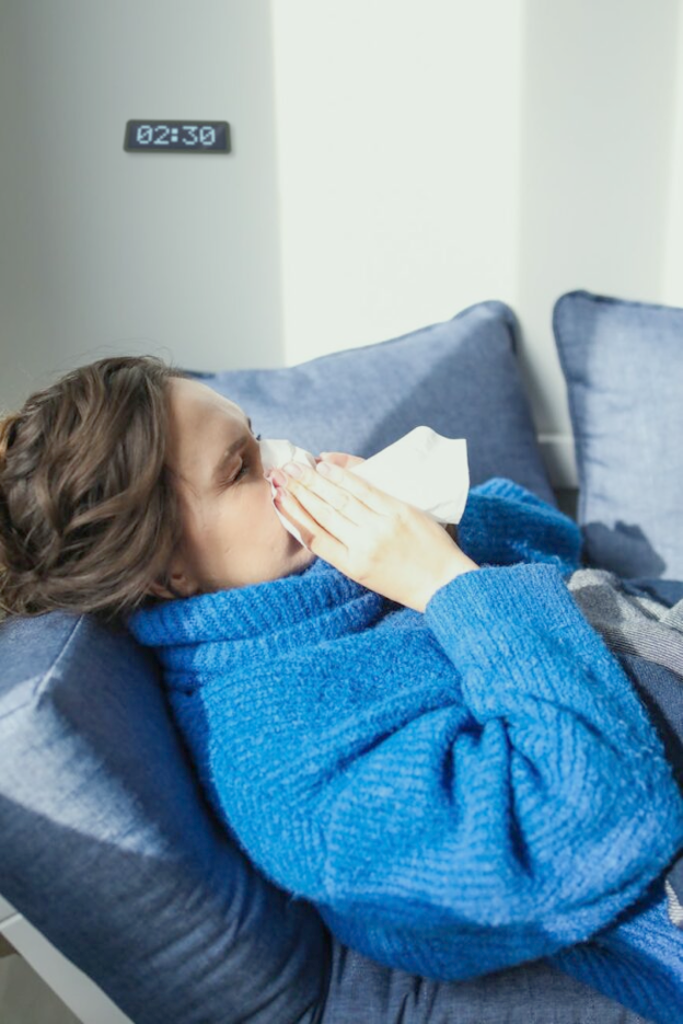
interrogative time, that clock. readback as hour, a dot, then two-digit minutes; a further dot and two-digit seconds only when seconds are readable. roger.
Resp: 2.30
